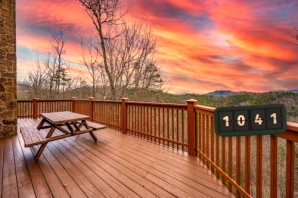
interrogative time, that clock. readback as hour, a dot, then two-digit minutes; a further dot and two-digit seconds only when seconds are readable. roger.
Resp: 10.41
